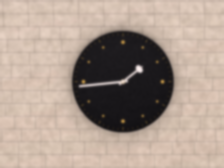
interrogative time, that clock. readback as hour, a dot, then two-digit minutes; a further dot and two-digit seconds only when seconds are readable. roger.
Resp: 1.44
